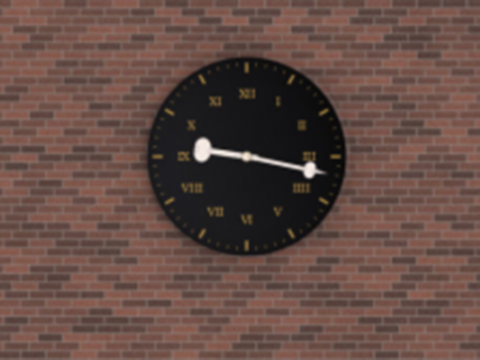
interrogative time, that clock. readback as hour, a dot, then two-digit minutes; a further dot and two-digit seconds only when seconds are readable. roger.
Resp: 9.17
